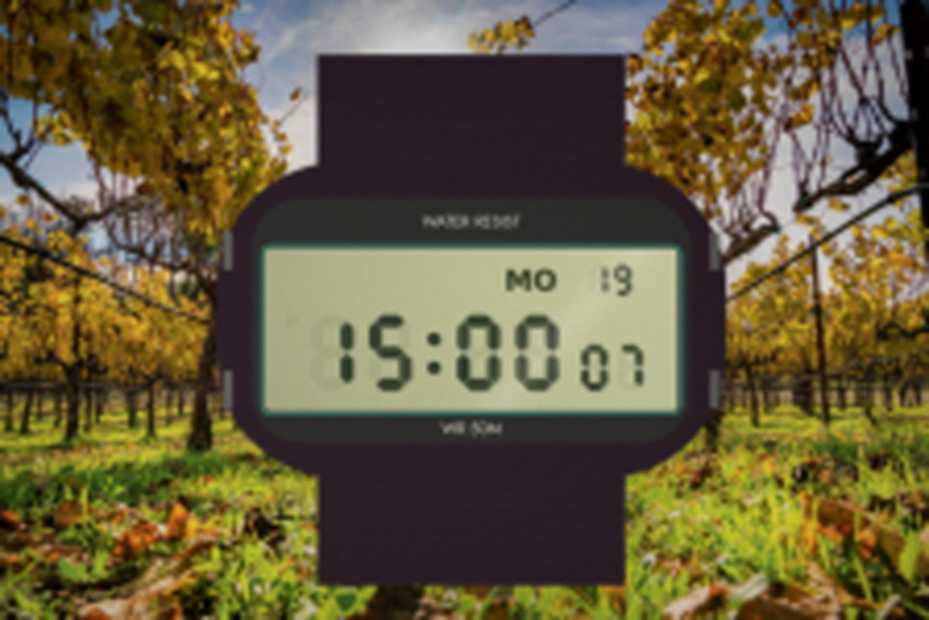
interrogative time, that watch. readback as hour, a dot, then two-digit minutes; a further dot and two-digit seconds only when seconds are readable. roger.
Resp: 15.00.07
